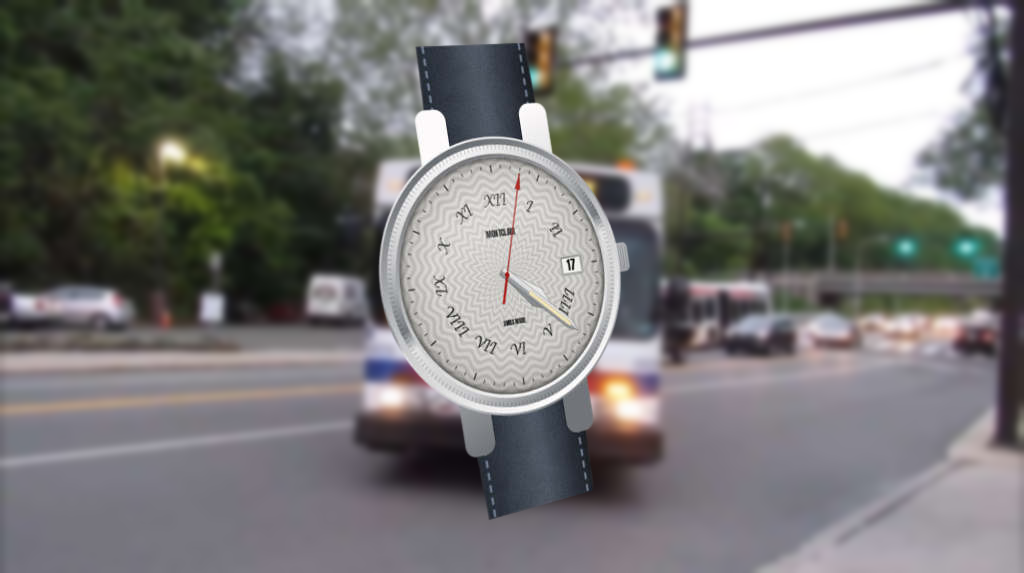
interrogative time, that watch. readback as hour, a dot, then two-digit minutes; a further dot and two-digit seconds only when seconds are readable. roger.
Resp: 4.22.03
